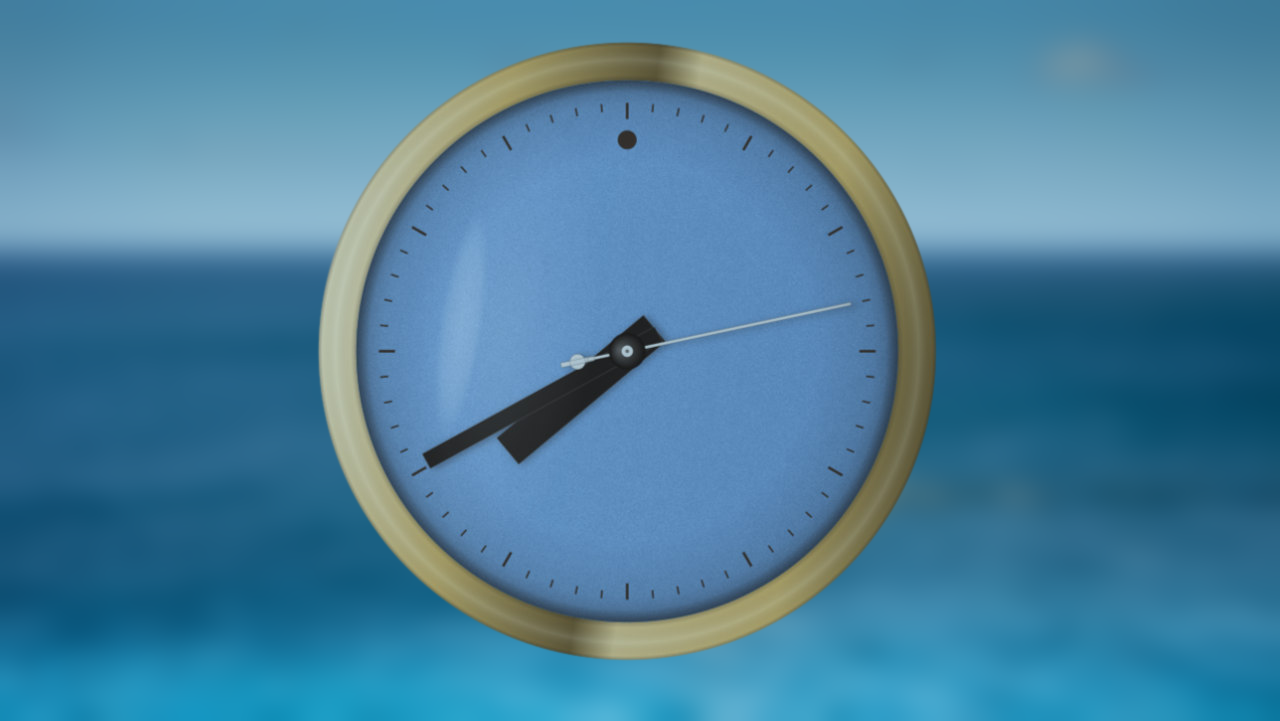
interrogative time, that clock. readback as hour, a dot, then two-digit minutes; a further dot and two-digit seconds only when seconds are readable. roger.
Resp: 7.40.13
